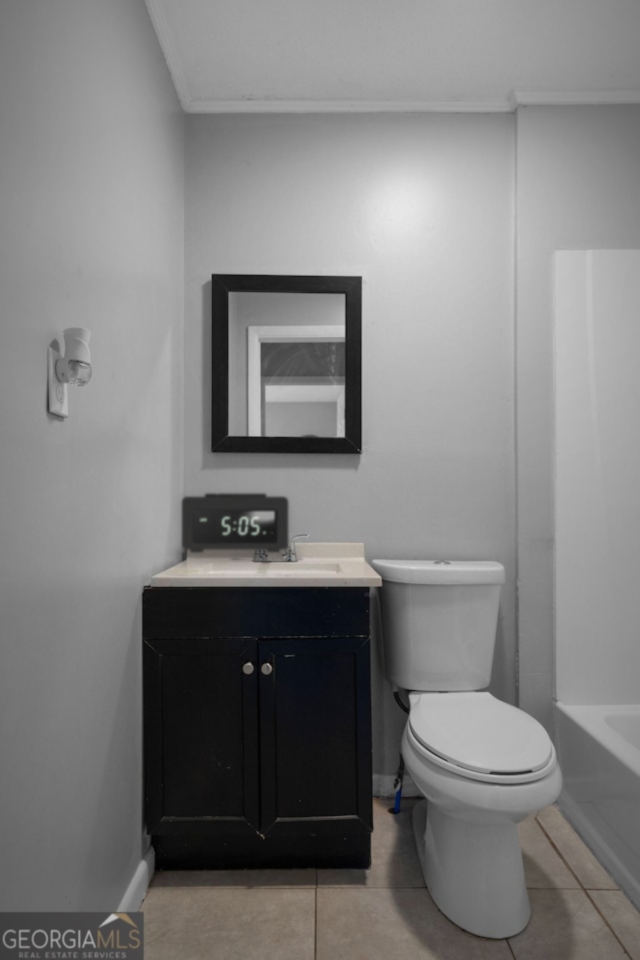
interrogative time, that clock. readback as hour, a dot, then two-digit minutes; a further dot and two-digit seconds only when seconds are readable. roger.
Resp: 5.05
